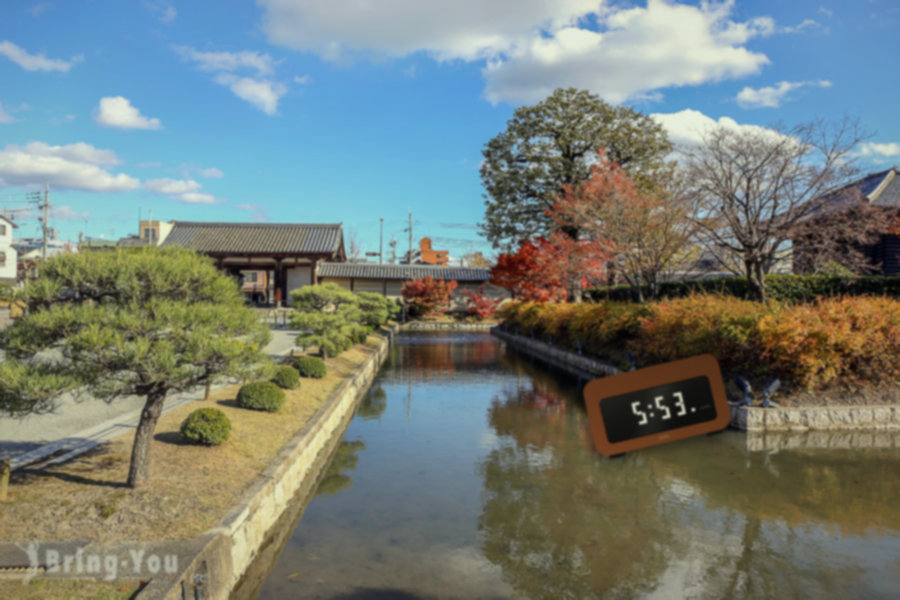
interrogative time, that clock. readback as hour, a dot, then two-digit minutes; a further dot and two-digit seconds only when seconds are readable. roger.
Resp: 5.53
